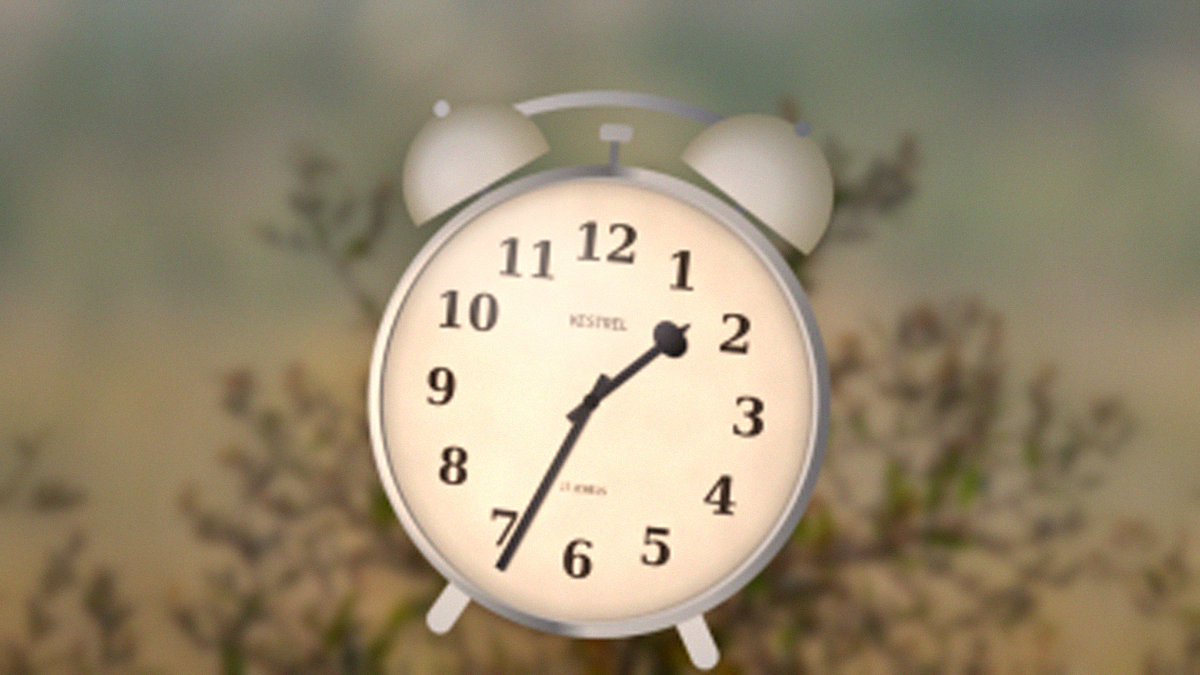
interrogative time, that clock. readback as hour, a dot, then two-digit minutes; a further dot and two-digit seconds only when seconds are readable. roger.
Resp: 1.34
